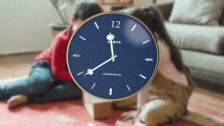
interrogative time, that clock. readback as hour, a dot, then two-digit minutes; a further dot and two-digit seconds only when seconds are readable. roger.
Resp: 11.39
